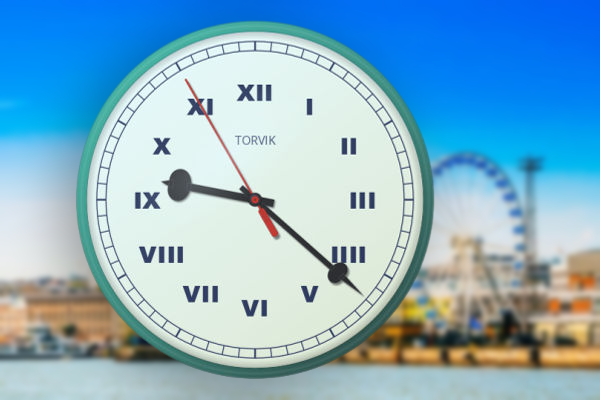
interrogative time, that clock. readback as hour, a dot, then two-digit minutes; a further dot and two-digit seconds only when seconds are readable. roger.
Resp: 9.21.55
